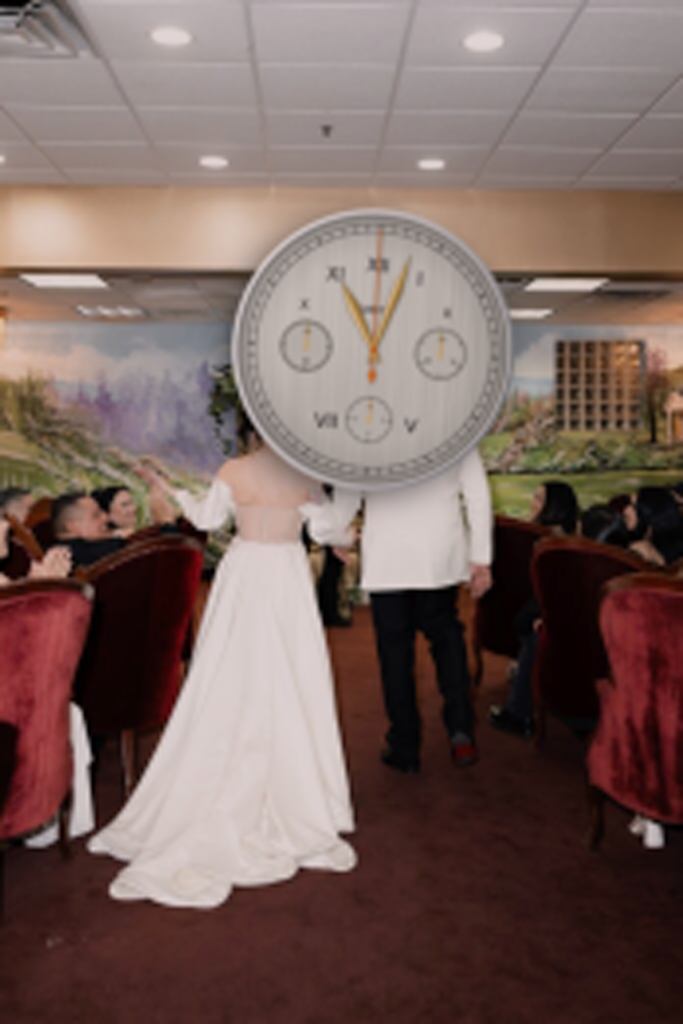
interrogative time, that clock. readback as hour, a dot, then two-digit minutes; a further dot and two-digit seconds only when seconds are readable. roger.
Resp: 11.03
